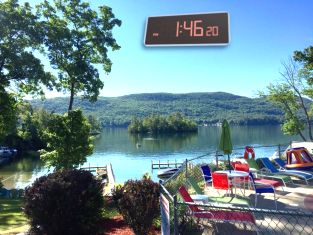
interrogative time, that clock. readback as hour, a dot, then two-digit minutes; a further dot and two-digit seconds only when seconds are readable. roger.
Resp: 1.46.20
